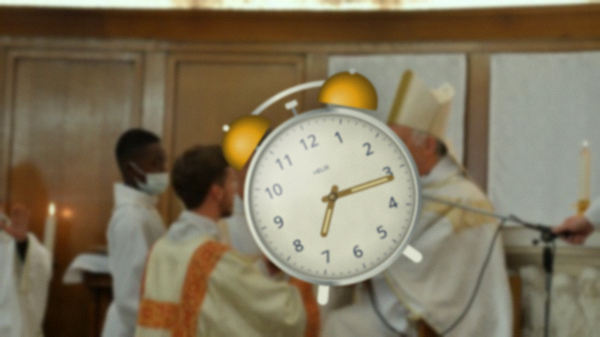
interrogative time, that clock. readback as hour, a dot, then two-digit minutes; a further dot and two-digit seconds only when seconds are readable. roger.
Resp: 7.16
